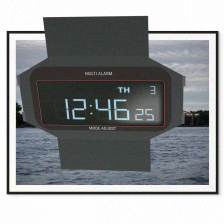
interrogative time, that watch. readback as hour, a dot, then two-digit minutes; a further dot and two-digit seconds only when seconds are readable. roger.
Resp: 12.46.25
